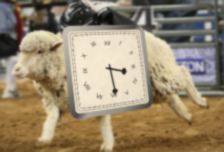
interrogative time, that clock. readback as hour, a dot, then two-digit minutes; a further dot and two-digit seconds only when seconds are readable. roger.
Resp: 3.29
